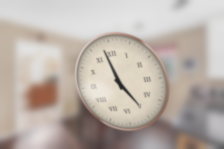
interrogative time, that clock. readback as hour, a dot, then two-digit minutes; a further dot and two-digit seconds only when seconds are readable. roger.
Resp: 4.58
